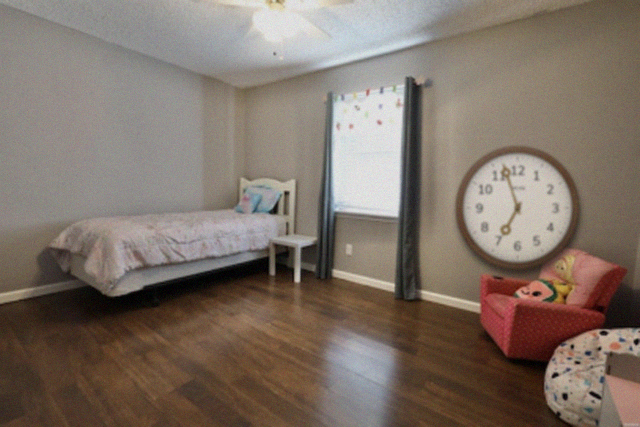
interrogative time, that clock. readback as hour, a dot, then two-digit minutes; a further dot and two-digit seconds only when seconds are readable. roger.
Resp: 6.57
